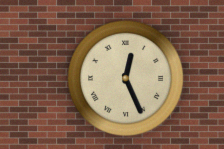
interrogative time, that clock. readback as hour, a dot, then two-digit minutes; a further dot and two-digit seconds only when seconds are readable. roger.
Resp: 12.26
